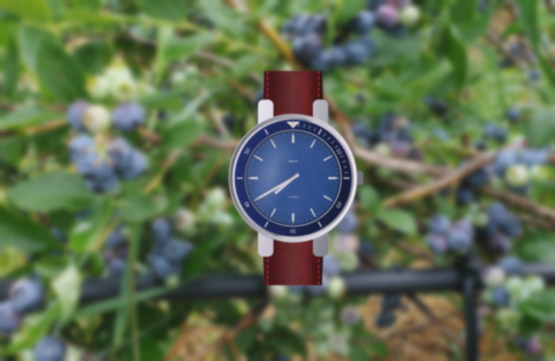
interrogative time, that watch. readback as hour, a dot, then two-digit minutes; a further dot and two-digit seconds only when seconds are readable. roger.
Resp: 7.40
